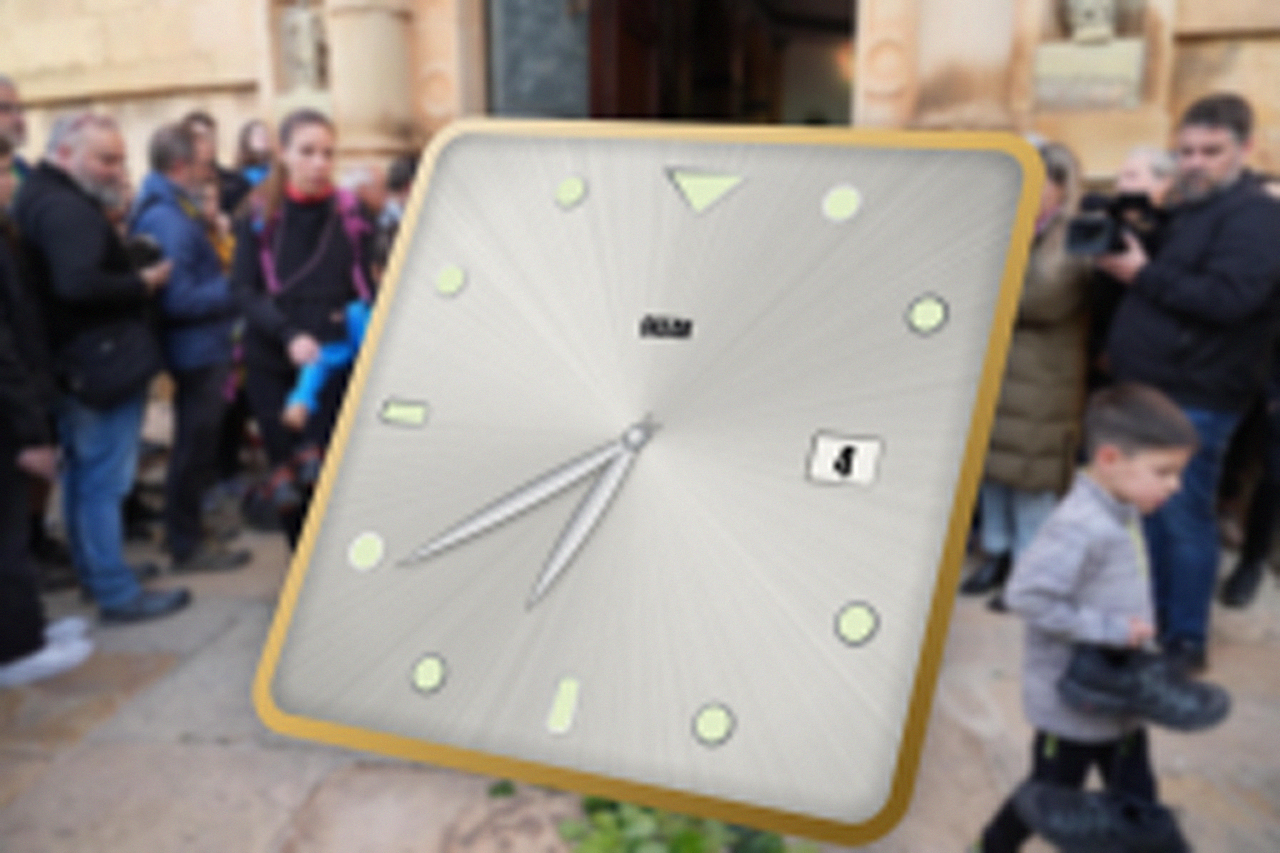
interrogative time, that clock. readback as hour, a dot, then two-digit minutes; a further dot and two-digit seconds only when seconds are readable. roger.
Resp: 6.39
